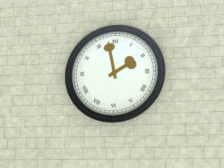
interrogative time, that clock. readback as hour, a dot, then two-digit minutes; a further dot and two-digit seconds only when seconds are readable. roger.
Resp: 1.58
